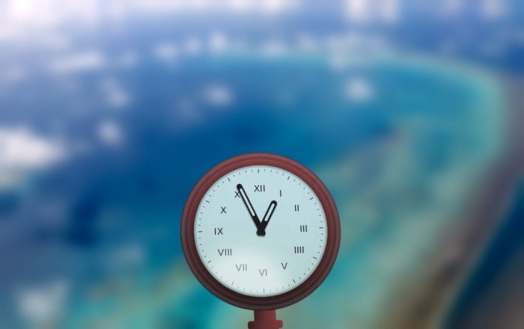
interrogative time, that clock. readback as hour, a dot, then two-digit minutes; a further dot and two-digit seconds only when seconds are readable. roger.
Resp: 12.56
